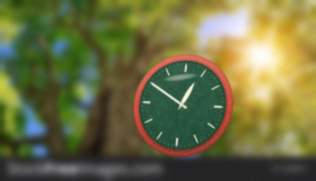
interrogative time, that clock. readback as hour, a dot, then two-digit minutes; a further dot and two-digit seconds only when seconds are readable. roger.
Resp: 12.50
